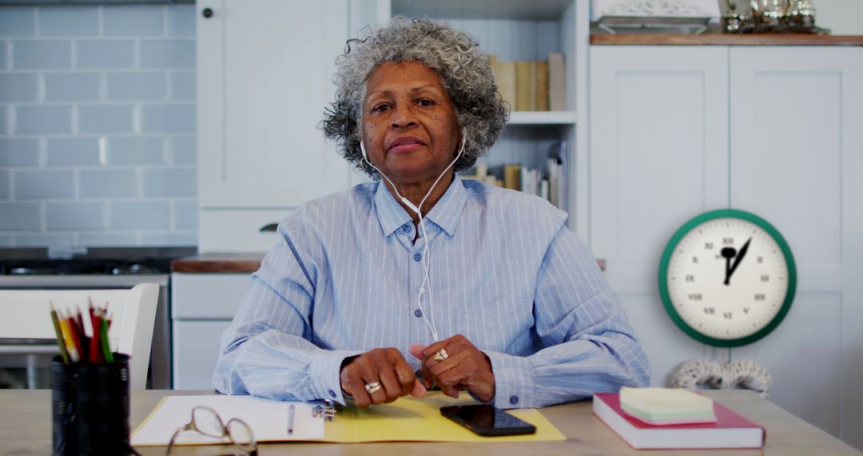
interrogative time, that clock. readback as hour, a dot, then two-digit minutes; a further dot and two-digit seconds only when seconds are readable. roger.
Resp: 12.05
